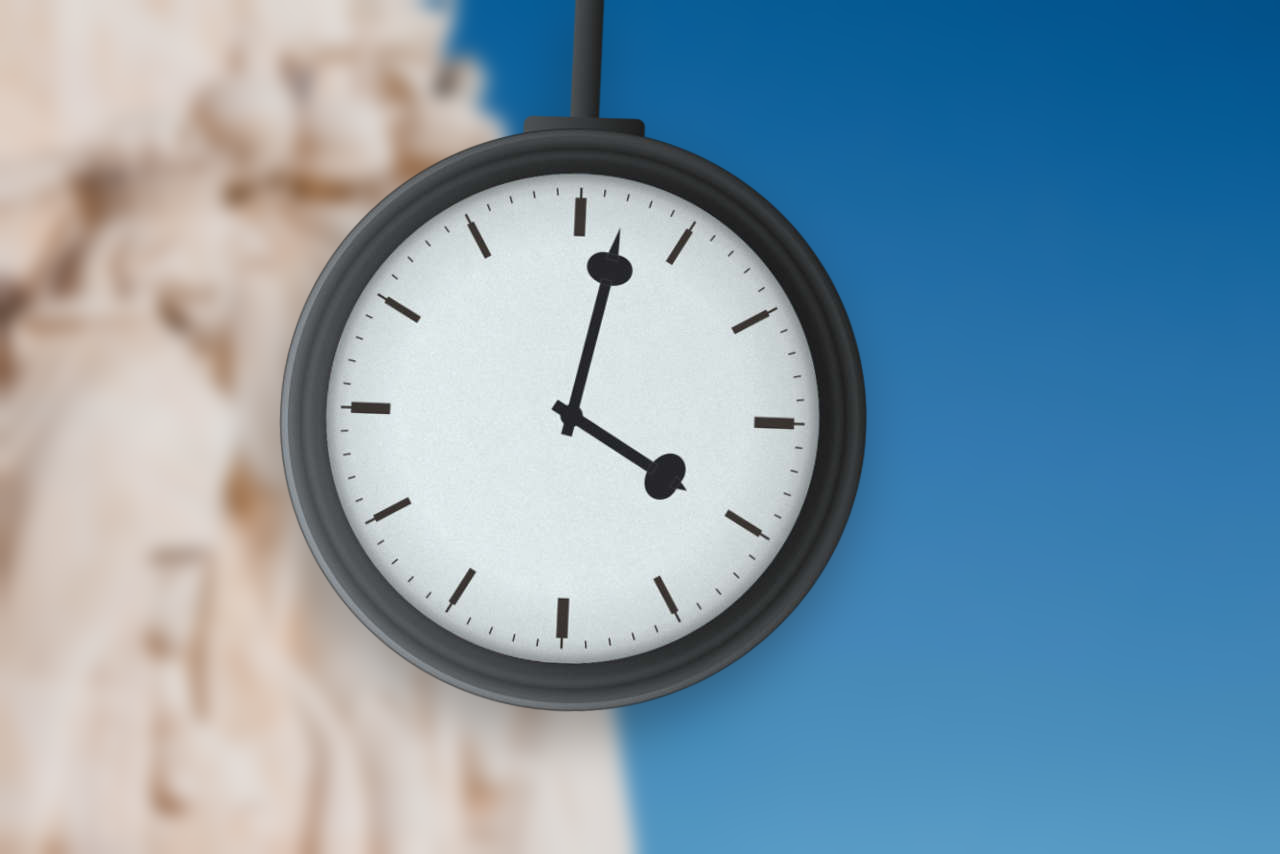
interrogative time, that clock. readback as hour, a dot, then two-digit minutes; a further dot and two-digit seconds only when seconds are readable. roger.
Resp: 4.02
